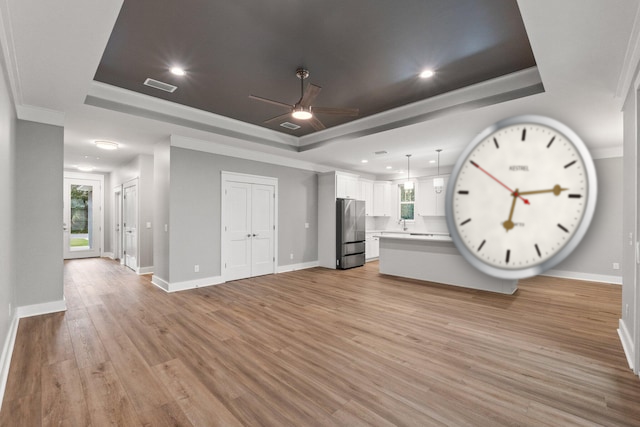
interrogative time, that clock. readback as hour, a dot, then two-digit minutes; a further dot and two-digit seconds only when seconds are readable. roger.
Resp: 6.13.50
